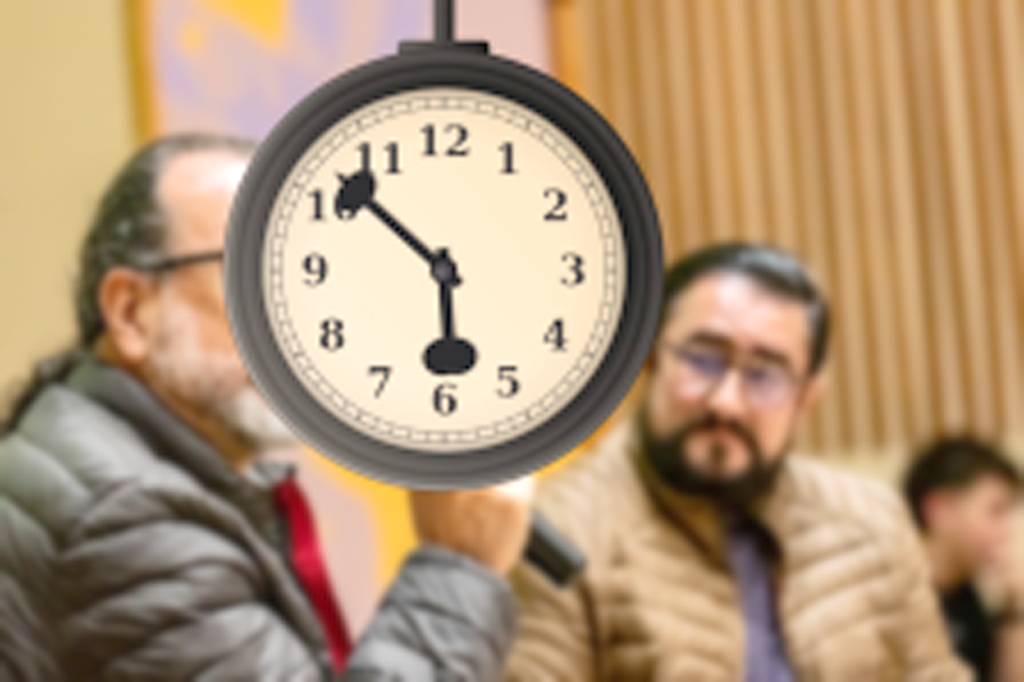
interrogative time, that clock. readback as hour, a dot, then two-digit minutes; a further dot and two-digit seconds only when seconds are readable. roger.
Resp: 5.52
